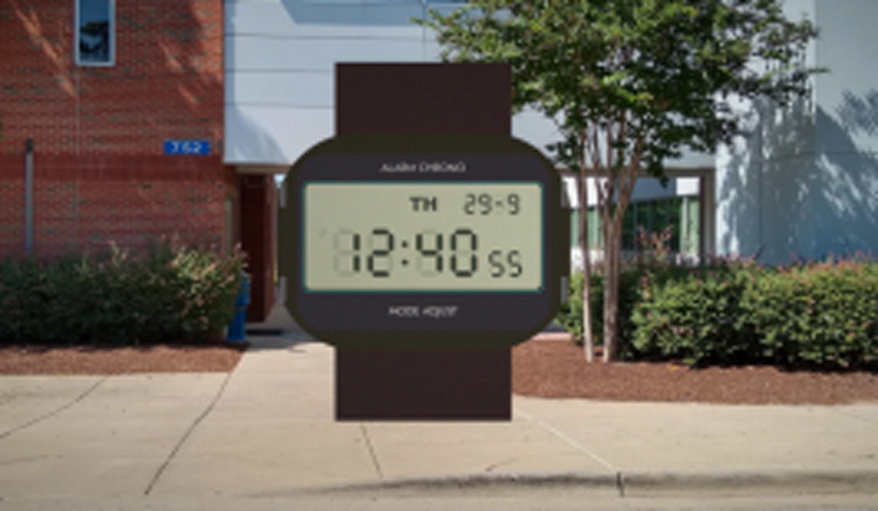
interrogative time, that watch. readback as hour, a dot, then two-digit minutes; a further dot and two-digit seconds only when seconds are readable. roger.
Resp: 12.40.55
